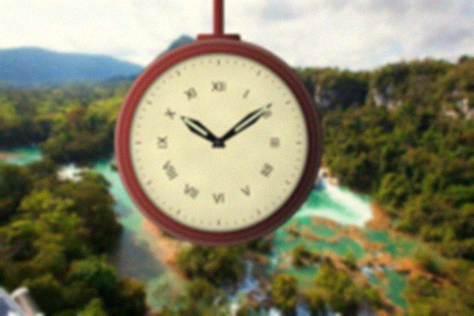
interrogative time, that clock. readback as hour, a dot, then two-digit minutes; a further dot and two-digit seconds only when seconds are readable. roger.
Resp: 10.09
